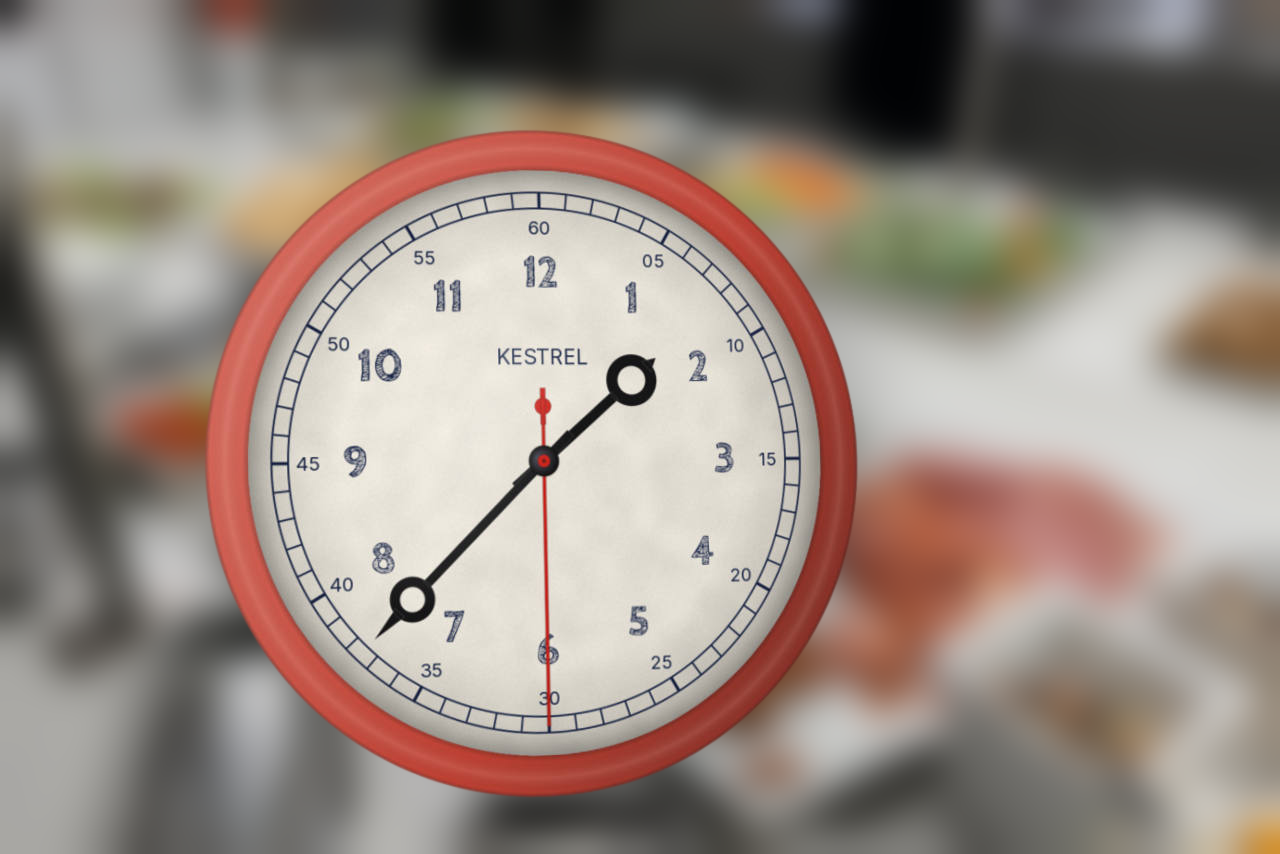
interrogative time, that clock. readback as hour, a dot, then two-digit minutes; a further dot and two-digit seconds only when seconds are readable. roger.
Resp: 1.37.30
